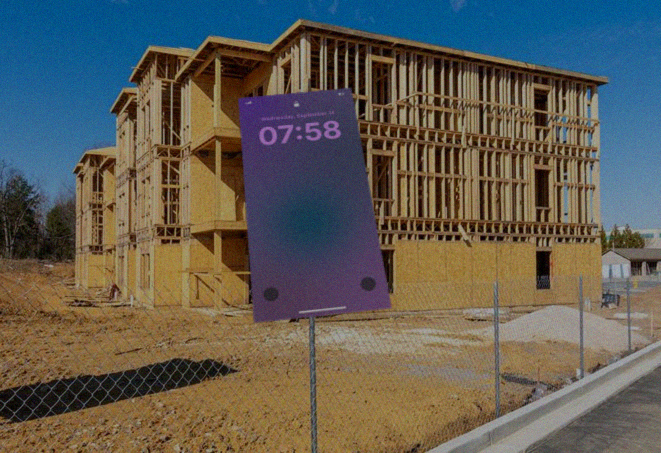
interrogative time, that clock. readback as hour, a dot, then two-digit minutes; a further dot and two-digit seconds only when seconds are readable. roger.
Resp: 7.58
